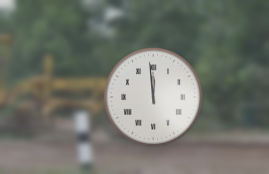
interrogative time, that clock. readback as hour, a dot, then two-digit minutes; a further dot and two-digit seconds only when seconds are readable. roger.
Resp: 11.59
